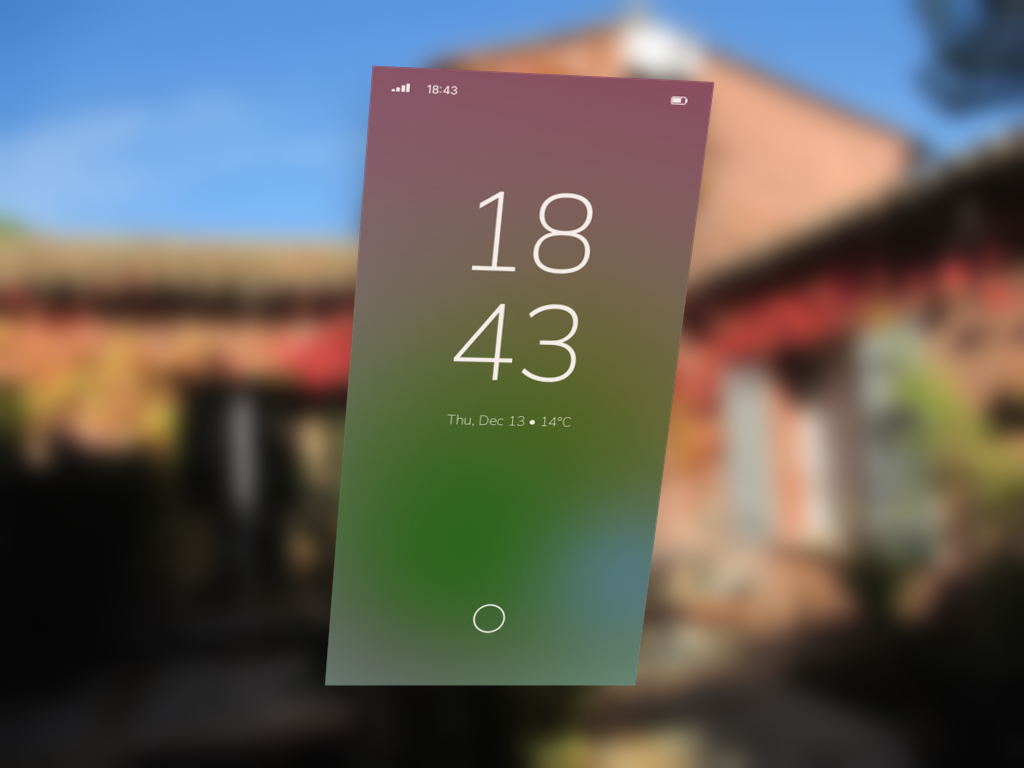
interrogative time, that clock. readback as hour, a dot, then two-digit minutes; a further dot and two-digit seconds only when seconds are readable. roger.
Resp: 18.43
